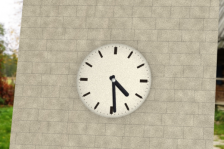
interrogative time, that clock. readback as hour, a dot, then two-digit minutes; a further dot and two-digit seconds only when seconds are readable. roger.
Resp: 4.29
